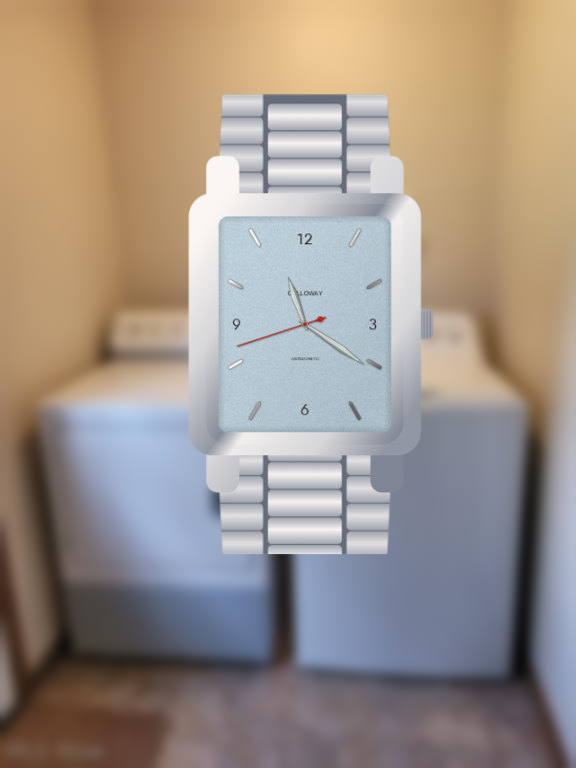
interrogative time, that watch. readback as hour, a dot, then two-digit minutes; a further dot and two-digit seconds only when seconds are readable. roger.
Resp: 11.20.42
